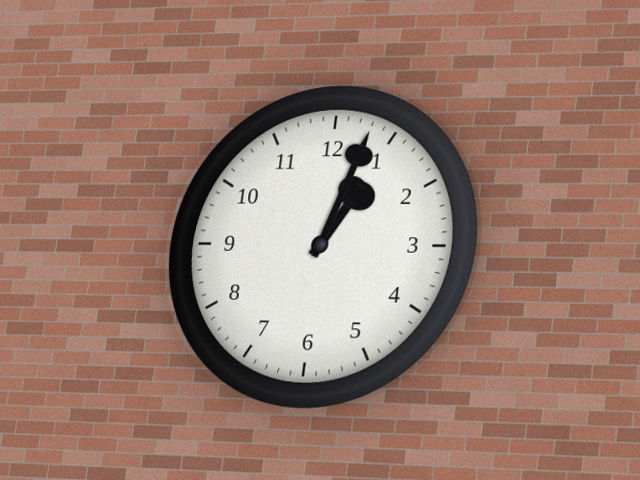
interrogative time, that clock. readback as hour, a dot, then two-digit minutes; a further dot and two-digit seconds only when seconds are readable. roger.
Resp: 1.03
